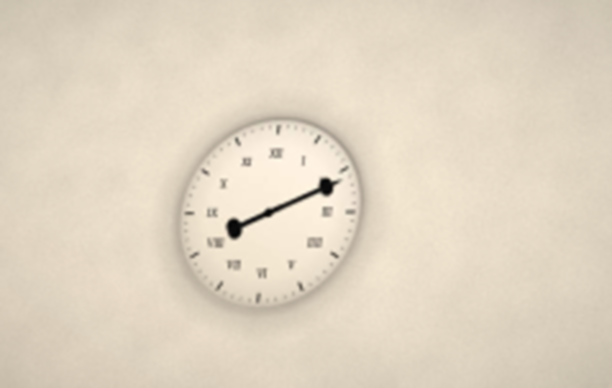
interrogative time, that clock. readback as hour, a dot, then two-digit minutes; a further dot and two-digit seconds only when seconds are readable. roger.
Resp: 8.11
